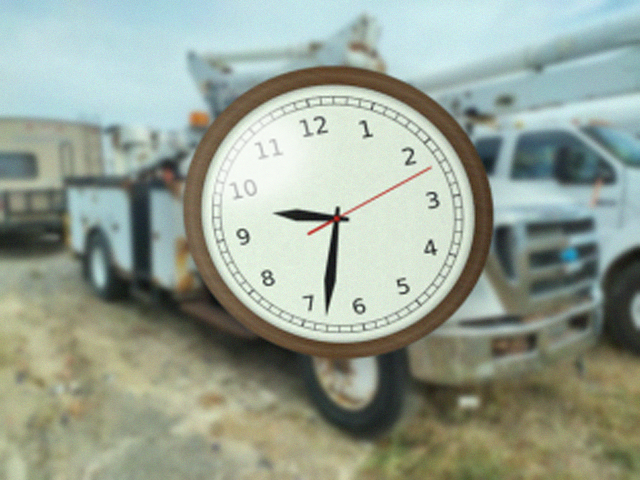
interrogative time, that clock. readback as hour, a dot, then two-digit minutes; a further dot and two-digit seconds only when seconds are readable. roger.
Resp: 9.33.12
